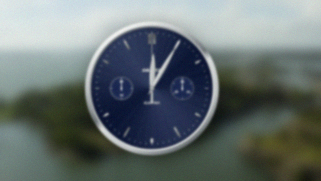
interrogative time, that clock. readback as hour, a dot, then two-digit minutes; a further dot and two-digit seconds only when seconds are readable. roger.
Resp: 12.05
